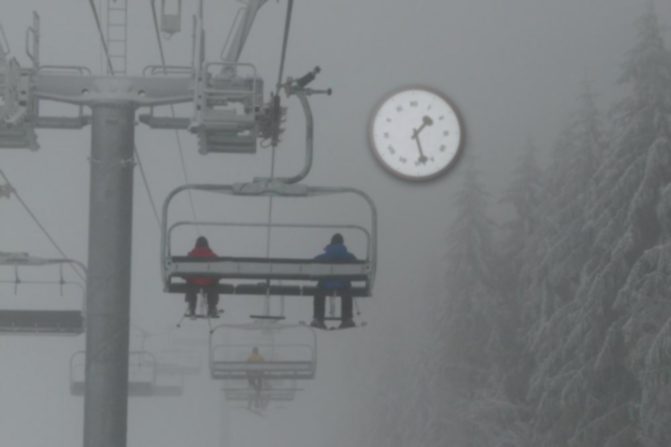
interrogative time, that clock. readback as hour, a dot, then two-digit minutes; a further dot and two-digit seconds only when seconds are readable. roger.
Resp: 1.28
